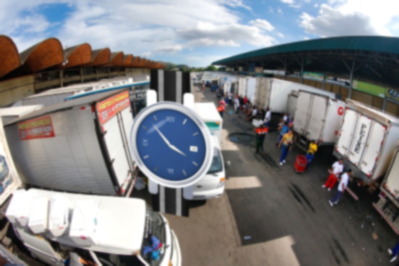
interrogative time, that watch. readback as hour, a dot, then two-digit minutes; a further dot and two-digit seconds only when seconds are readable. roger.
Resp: 3.53
